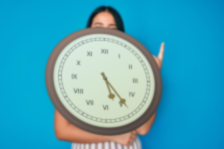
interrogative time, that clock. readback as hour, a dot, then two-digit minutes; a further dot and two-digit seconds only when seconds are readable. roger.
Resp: 5.24
